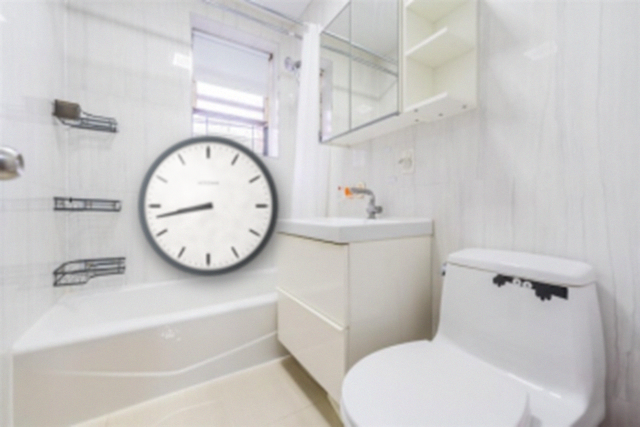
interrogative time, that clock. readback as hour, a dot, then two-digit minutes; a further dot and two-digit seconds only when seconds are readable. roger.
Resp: 8.43
